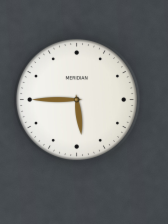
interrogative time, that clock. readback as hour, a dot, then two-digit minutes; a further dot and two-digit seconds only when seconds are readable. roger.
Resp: 5.45
